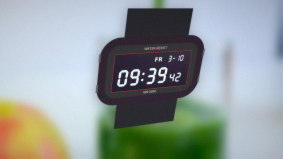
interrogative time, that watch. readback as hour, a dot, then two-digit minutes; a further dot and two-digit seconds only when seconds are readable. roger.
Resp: 9.39.42
